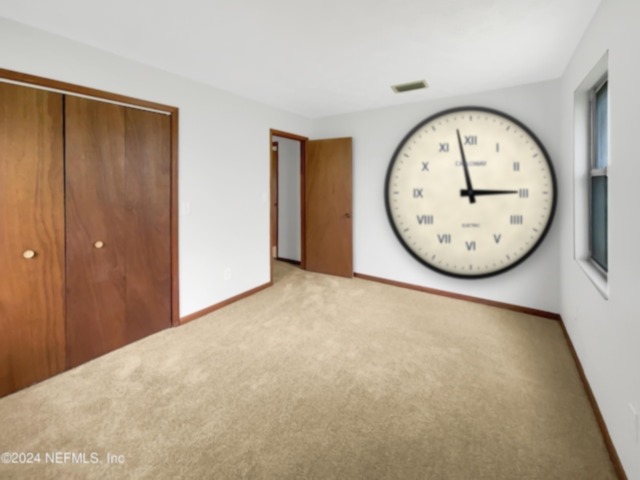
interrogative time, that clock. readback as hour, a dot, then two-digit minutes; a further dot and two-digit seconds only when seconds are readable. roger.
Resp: 2.58
